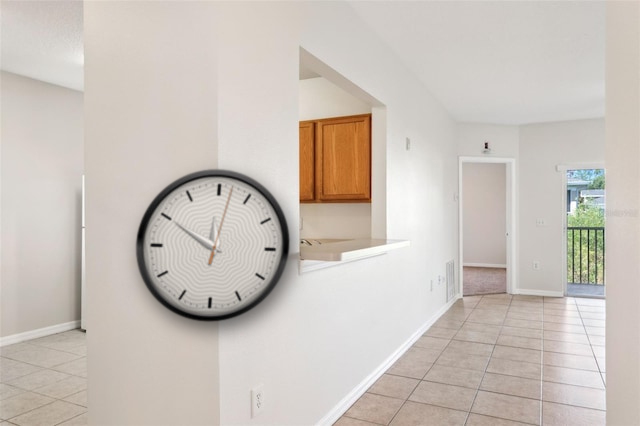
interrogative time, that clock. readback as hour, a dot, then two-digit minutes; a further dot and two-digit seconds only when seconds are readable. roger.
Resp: 11.50.02
